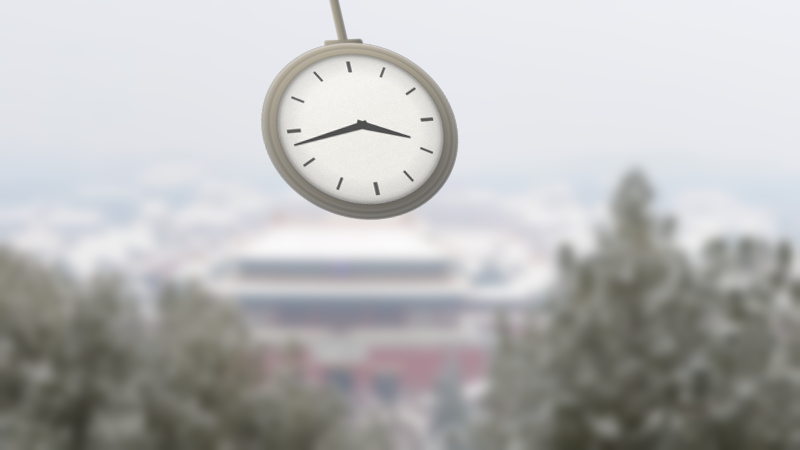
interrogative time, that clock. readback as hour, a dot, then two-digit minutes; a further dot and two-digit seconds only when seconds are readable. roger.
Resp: 3.43
